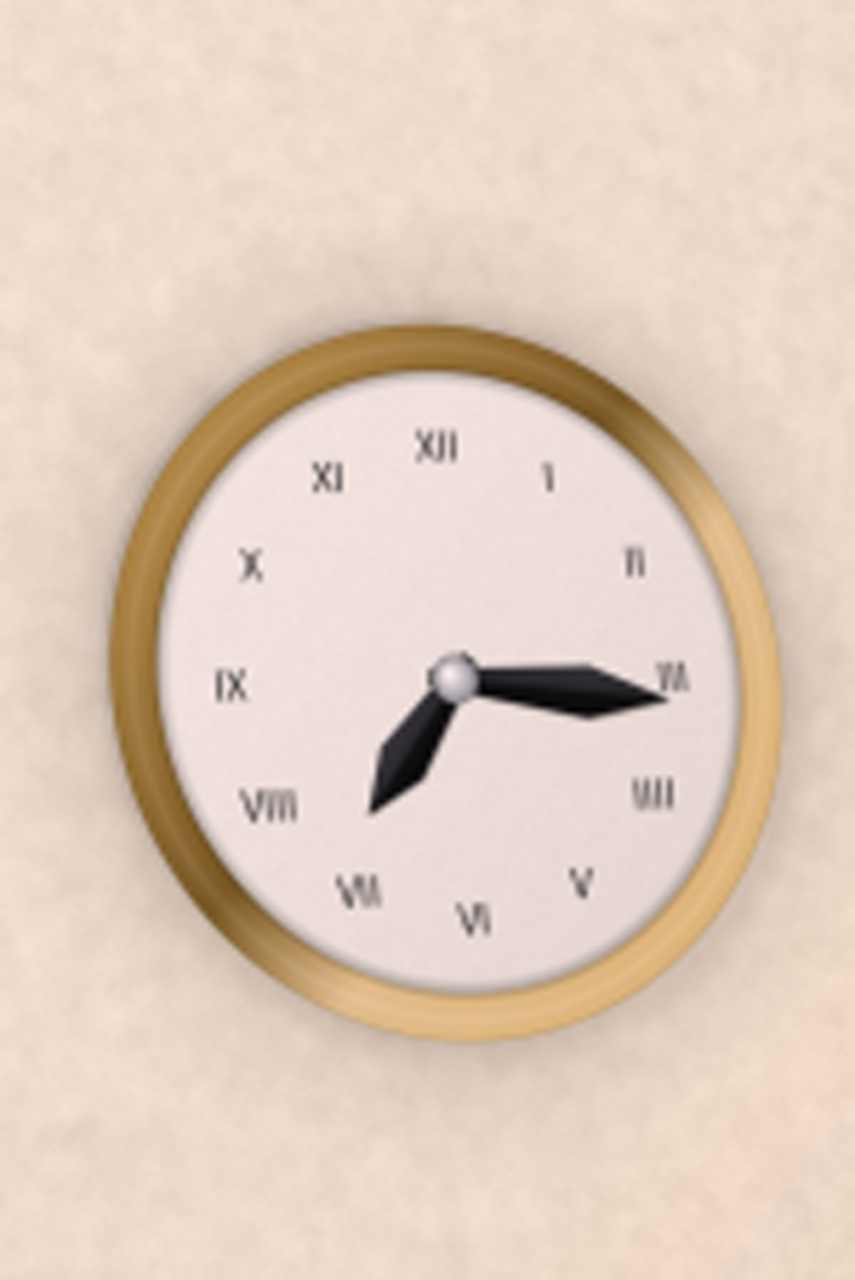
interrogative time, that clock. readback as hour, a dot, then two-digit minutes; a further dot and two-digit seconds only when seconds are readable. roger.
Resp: 7.16
